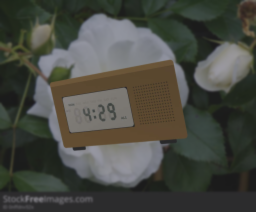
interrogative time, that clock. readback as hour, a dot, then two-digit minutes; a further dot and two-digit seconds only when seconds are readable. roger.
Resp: 4.29
